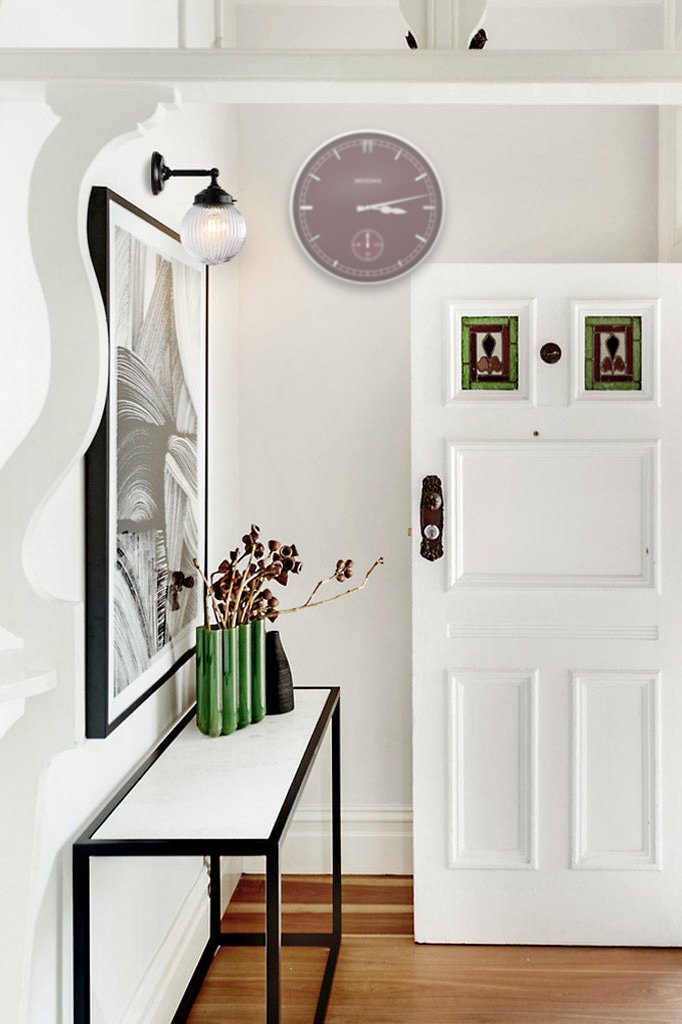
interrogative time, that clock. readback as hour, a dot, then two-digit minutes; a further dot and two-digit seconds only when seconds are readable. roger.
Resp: 3.13
